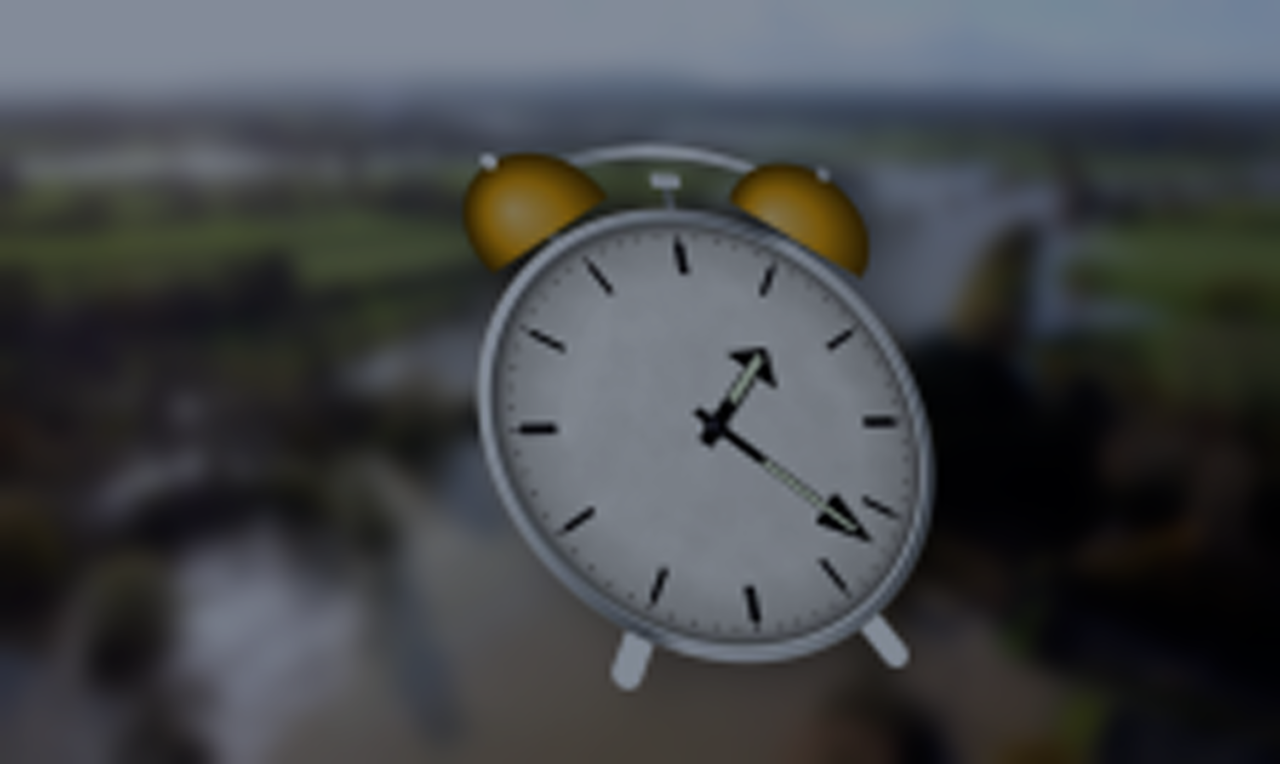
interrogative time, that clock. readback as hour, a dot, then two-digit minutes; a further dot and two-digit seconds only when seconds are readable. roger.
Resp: 1.22
